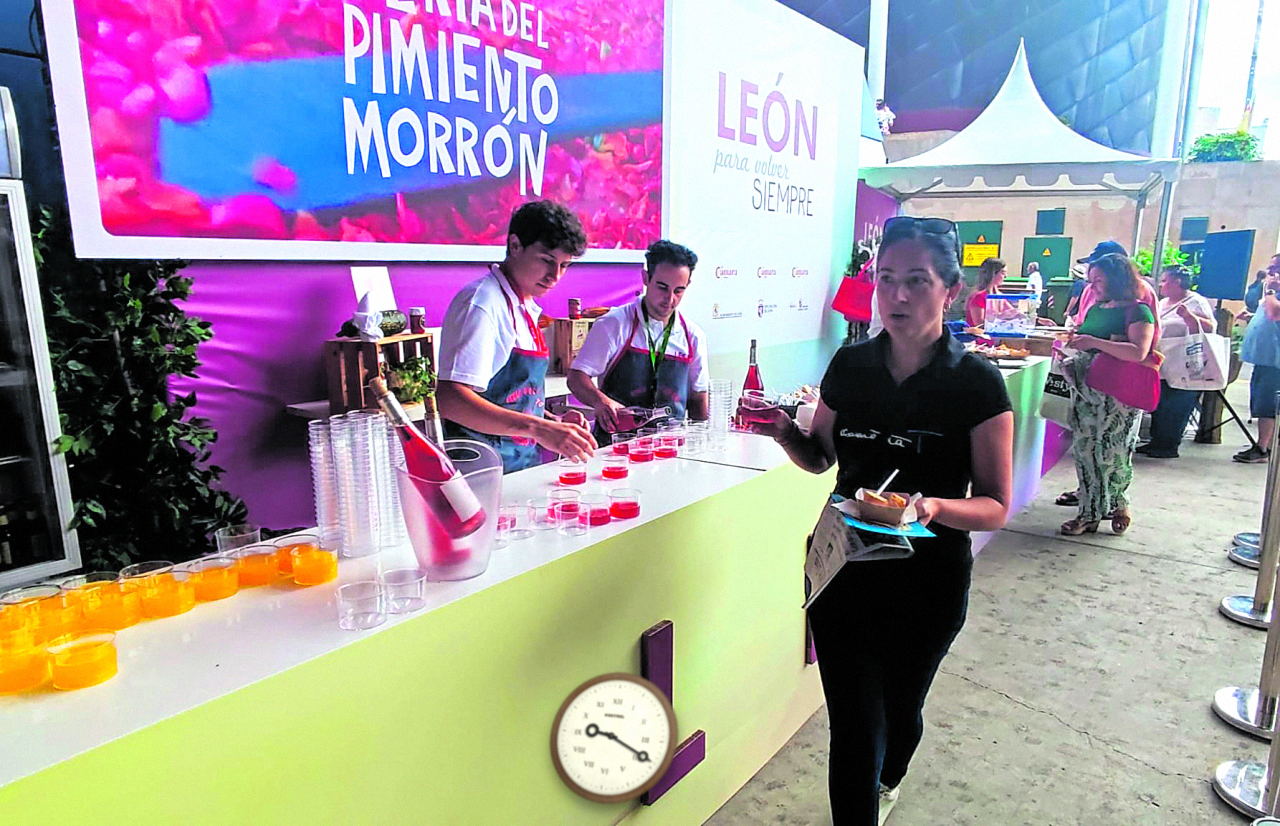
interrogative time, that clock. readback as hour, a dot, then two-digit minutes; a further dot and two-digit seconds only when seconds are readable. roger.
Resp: 9.19
